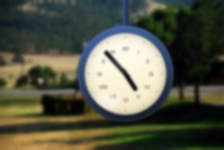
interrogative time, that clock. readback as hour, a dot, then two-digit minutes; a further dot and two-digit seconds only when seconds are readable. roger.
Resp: 4.53
